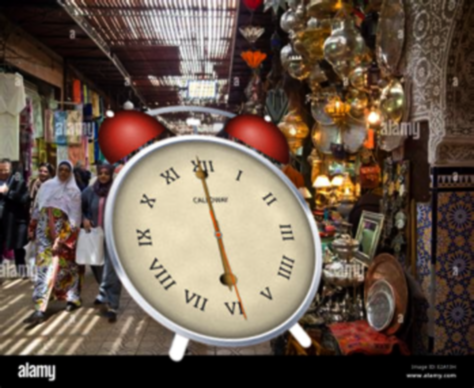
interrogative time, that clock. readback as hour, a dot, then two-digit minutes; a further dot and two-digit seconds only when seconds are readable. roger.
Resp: 5.59.29
